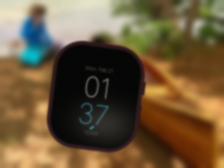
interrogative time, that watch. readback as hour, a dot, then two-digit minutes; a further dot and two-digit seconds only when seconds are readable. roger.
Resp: 1.37
